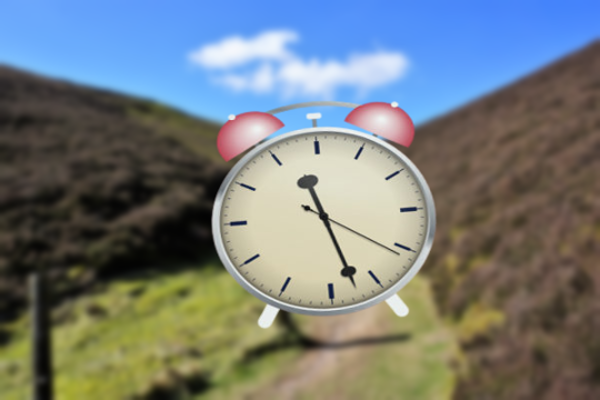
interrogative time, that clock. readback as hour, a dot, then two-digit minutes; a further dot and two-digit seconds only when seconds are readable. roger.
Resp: 11.27.21
